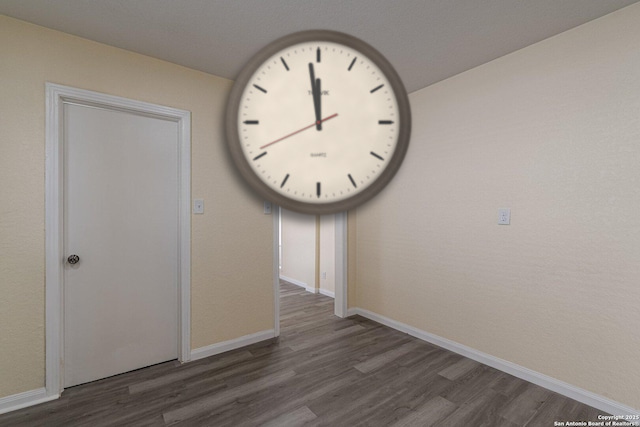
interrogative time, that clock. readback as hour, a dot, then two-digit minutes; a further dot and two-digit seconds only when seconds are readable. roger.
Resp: 11.58.41
